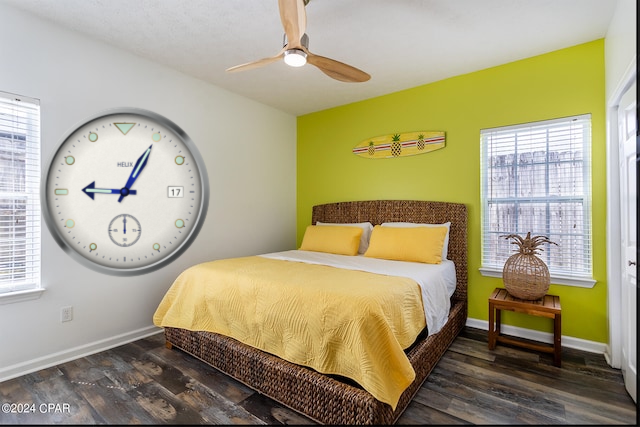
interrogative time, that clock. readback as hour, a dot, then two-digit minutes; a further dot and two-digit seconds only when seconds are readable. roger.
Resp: 9.05
